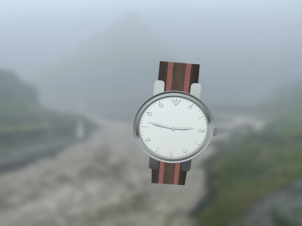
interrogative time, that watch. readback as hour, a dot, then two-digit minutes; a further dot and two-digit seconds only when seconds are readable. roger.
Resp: 2.47
